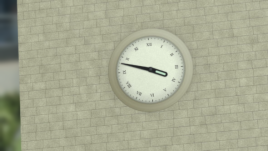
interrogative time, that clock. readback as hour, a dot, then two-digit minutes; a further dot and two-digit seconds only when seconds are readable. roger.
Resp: 3.48
